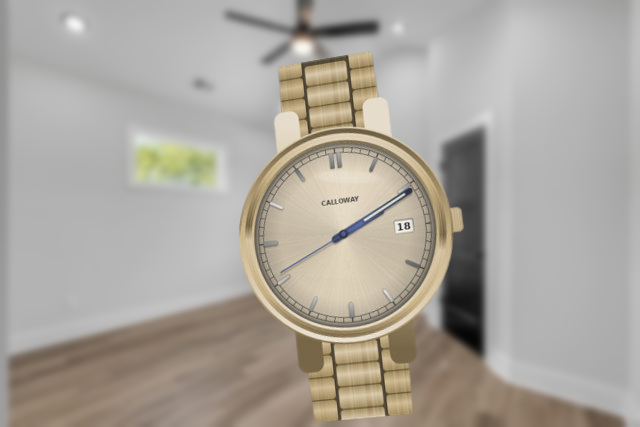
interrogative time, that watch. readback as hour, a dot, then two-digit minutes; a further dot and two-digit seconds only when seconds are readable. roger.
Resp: 2.10.41
